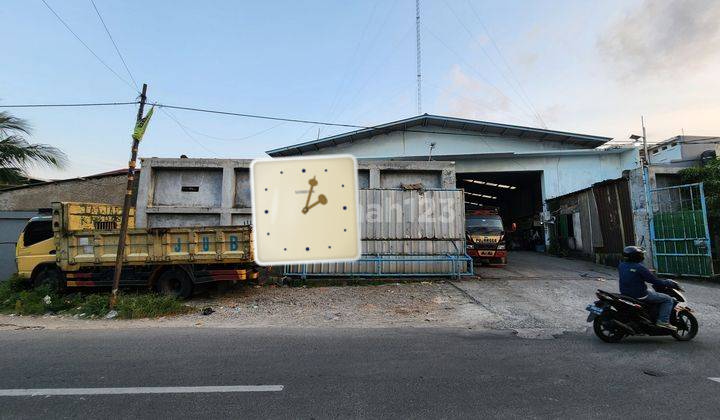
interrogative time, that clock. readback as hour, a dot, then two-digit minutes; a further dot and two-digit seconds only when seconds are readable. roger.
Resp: 2.03
